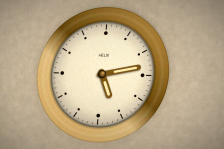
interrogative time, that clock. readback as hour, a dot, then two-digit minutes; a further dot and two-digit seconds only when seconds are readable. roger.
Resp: 5.13
